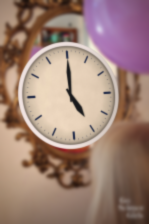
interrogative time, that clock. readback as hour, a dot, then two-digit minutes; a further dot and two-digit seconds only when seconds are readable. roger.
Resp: 5.00
